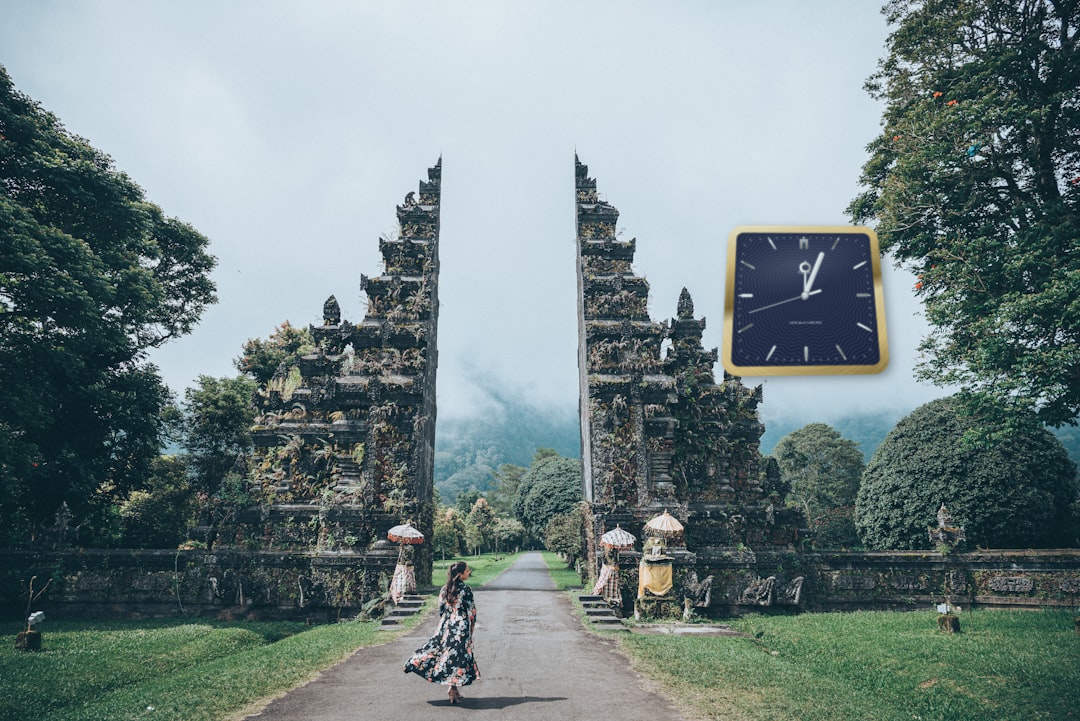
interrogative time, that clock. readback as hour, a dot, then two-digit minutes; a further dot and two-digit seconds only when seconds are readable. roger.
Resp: 12.03.42
